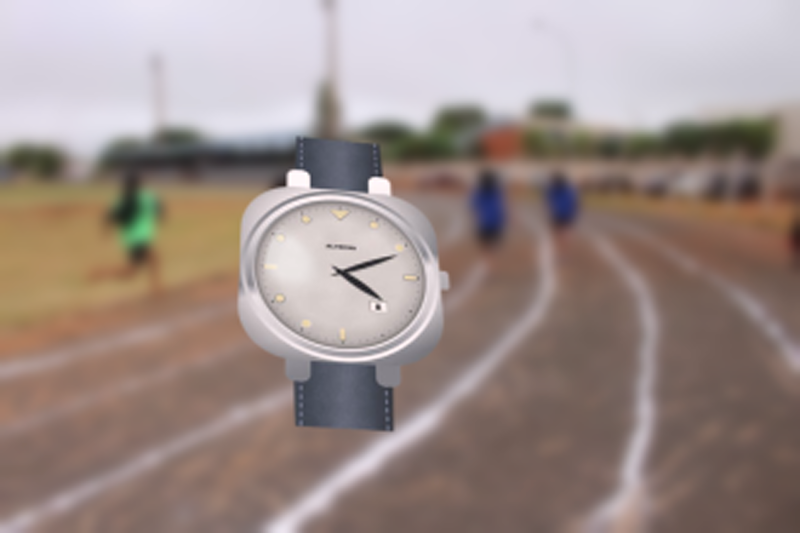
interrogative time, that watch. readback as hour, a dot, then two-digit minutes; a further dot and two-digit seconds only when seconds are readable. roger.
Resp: 4.11
